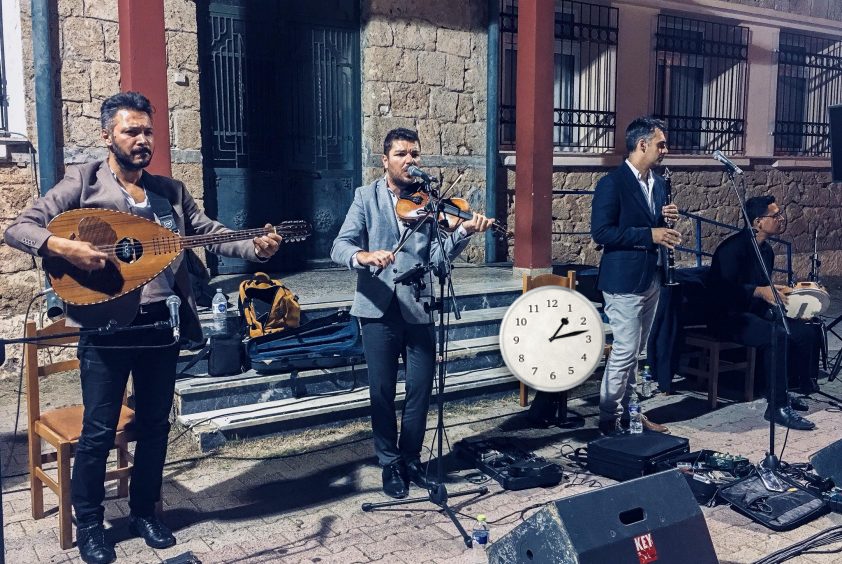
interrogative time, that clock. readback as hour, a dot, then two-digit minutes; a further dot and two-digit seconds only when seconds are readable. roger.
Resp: 1.13
